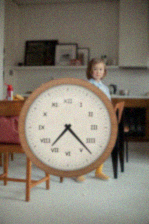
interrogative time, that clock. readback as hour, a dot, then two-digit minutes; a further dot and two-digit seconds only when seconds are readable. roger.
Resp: 7.23
